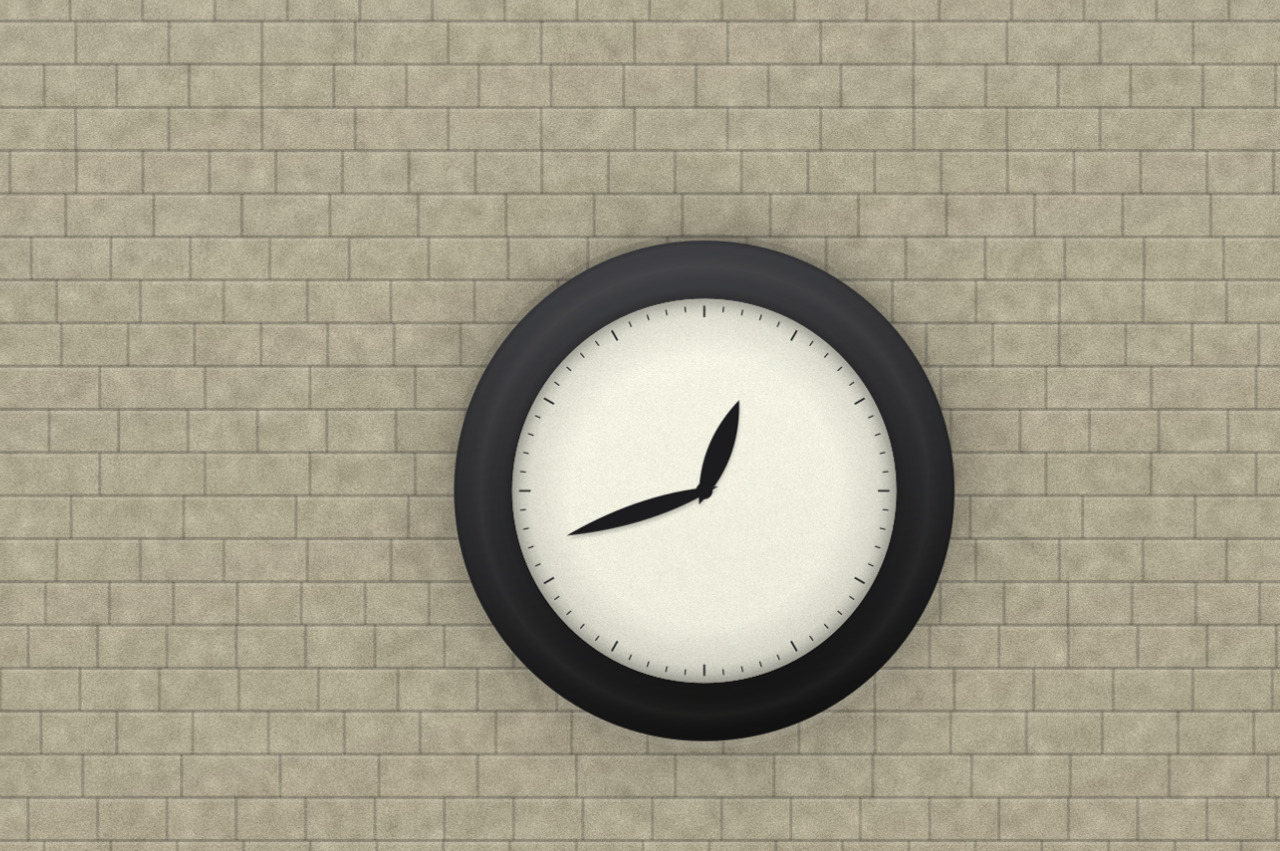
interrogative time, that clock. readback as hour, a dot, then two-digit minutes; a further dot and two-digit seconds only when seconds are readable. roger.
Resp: 12.42
